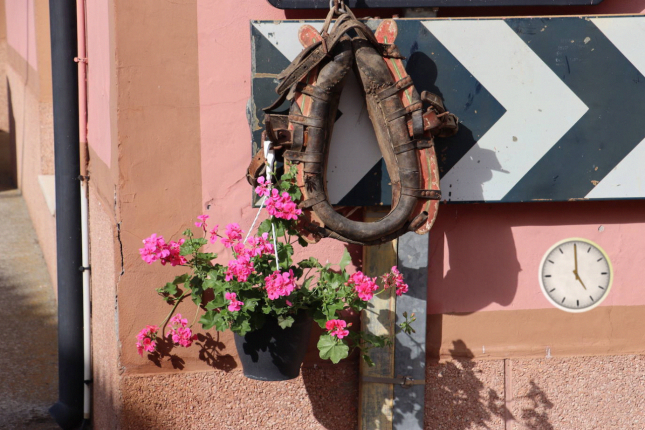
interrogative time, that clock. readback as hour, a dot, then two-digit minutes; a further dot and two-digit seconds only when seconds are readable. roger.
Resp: 5.00
